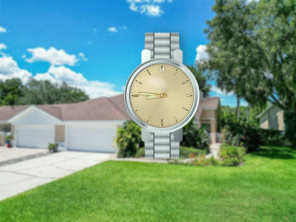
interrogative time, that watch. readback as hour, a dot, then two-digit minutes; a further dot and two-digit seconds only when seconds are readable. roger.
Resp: 8.46
